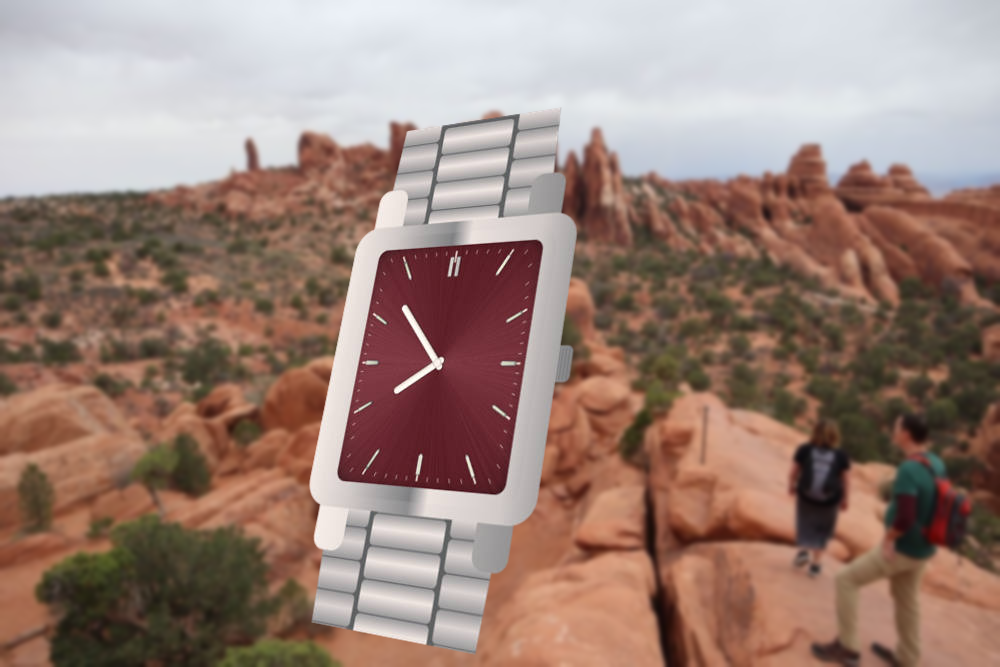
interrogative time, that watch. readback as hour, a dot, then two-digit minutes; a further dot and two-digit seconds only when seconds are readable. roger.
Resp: 7.53
